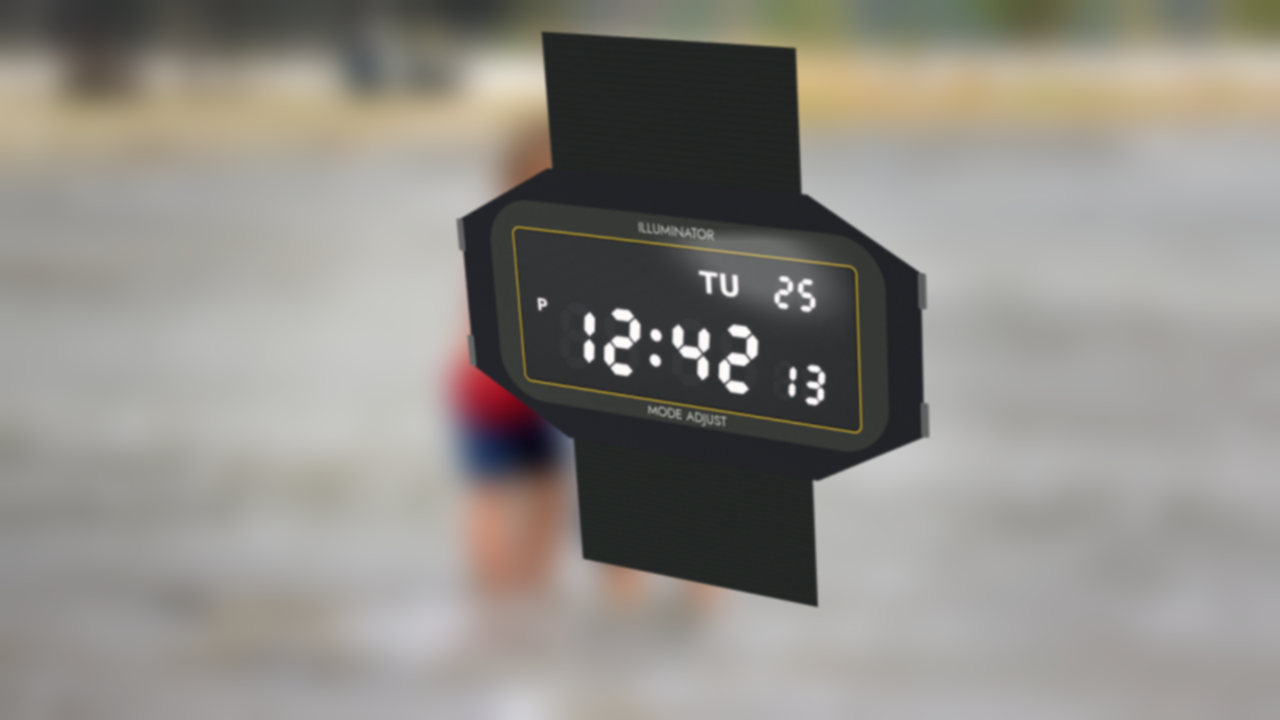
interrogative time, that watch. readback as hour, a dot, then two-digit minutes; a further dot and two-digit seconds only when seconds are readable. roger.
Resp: 12.42.13
